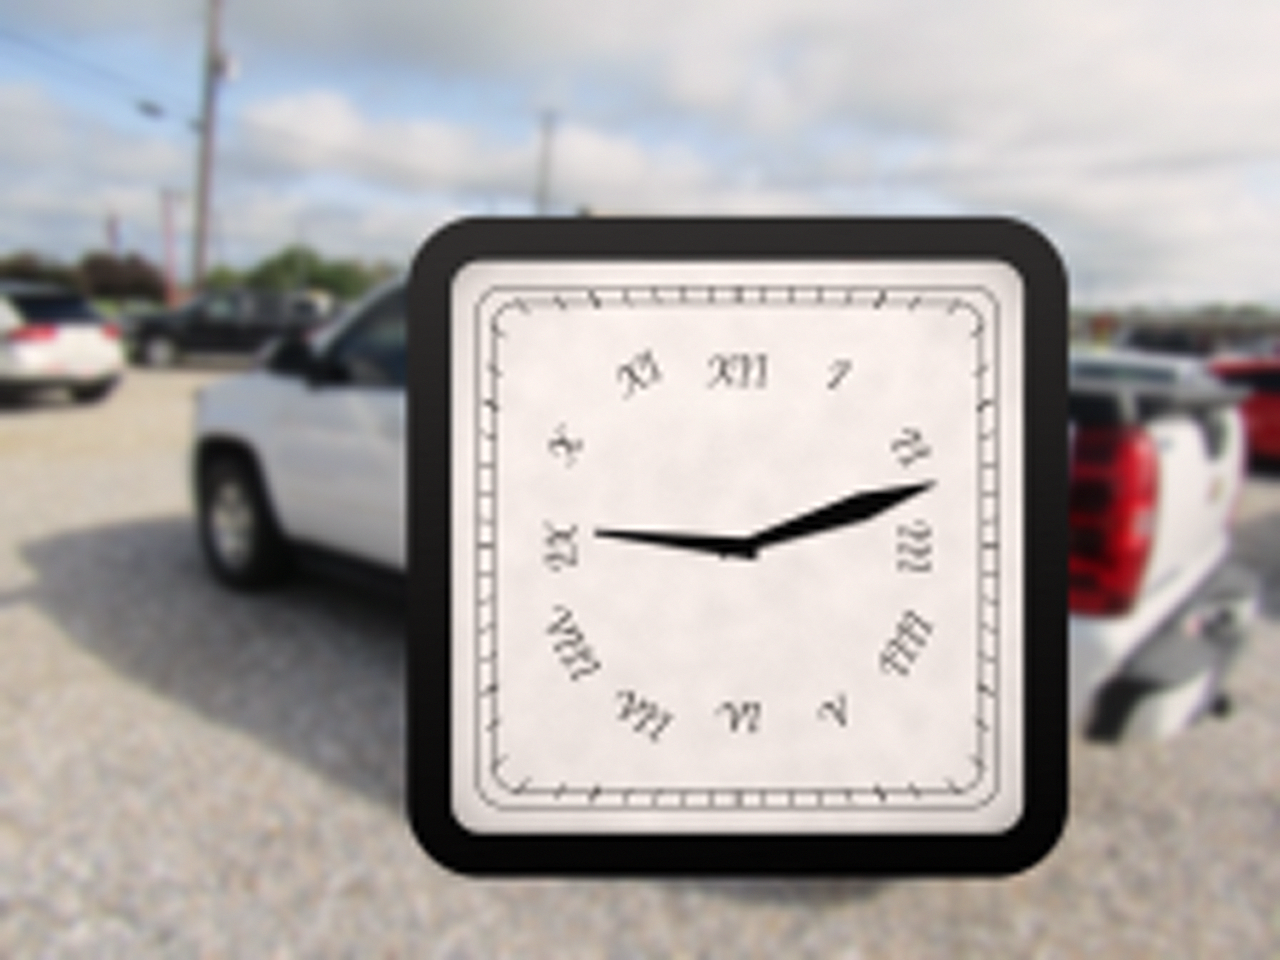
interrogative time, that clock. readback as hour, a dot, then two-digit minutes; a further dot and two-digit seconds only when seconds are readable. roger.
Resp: 9.12
